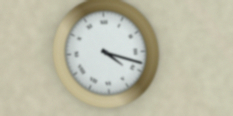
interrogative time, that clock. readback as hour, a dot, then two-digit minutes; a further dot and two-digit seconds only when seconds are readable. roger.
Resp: 4.18
